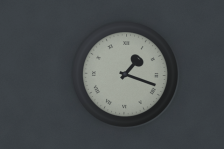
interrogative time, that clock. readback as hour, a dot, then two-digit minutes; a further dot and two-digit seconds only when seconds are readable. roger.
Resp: 1.18
